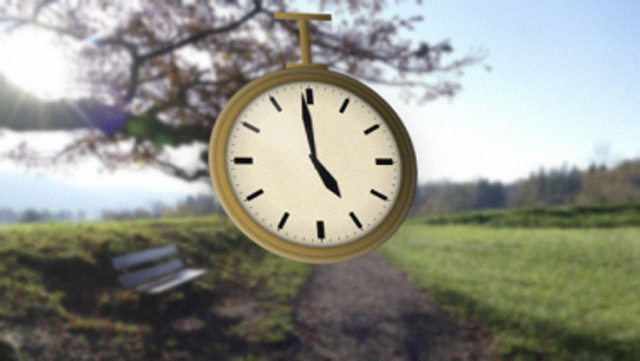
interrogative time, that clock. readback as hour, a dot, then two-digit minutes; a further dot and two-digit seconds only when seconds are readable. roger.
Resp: 4.59
